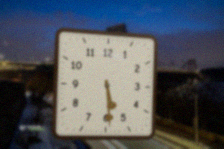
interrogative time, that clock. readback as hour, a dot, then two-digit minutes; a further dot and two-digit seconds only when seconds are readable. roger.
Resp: 5.29
